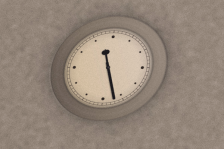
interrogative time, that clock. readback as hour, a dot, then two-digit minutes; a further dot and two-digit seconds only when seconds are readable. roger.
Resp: 11.27
